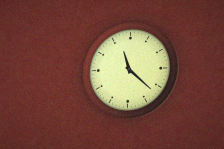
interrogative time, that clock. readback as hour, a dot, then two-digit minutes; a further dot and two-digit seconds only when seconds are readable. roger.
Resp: 11.22
